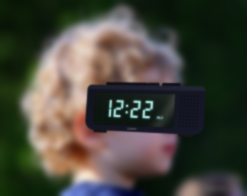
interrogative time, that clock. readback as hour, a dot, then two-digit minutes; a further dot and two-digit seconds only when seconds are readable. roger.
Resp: 12.22
